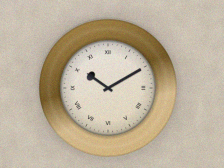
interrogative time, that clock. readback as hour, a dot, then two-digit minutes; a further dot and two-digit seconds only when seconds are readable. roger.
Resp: 10.10
